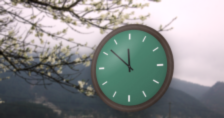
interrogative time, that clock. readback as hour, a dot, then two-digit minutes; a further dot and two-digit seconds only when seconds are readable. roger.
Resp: 11.52
